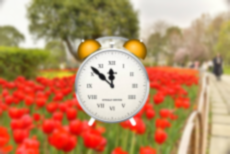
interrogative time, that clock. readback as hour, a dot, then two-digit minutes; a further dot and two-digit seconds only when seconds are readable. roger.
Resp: 11.52
